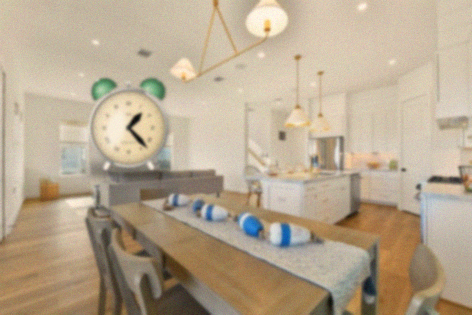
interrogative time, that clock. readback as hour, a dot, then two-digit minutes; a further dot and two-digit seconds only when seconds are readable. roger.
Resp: 1.23
